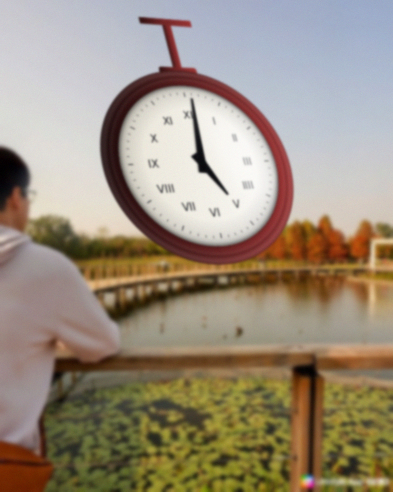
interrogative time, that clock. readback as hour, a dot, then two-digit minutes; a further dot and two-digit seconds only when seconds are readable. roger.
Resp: 5.01
